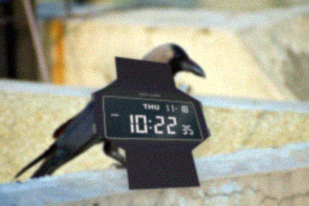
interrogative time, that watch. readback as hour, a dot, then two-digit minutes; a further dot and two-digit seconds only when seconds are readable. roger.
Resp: 10.22
